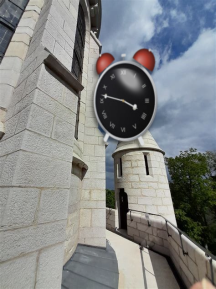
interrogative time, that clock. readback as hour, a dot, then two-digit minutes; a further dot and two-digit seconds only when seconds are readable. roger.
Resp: 3.47
